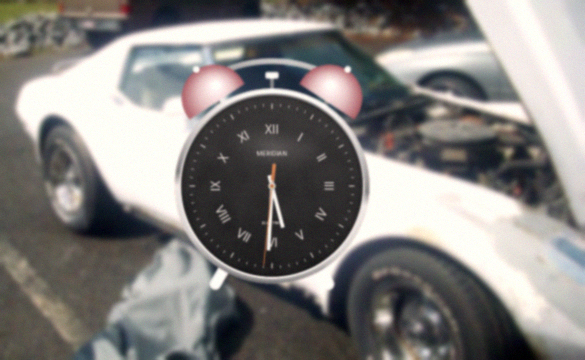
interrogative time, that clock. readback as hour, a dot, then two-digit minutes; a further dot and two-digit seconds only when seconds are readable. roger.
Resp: 5.30.31
